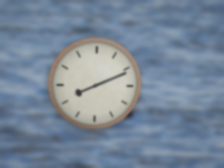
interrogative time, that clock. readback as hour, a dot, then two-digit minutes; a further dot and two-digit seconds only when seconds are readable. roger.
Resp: 8.11
